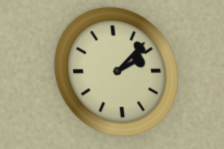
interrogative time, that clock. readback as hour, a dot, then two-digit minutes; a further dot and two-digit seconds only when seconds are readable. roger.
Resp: 2.08
